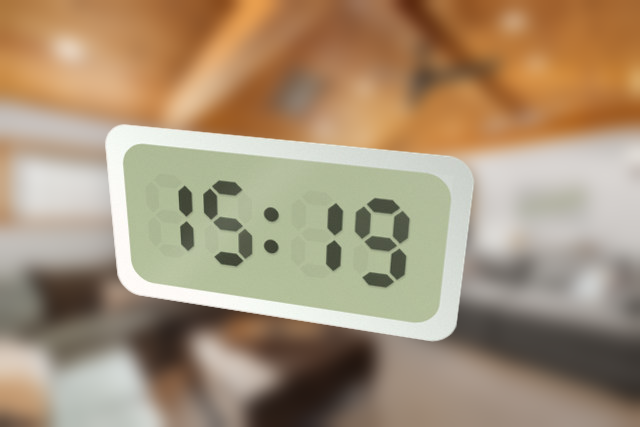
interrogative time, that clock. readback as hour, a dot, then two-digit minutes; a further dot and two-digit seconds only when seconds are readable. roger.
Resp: 15.19
